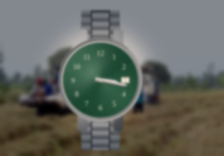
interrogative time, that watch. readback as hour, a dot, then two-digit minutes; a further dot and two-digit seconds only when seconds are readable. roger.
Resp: 3.17
